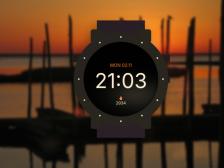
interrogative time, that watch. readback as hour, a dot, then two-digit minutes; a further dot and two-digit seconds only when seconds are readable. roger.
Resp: 21.03
